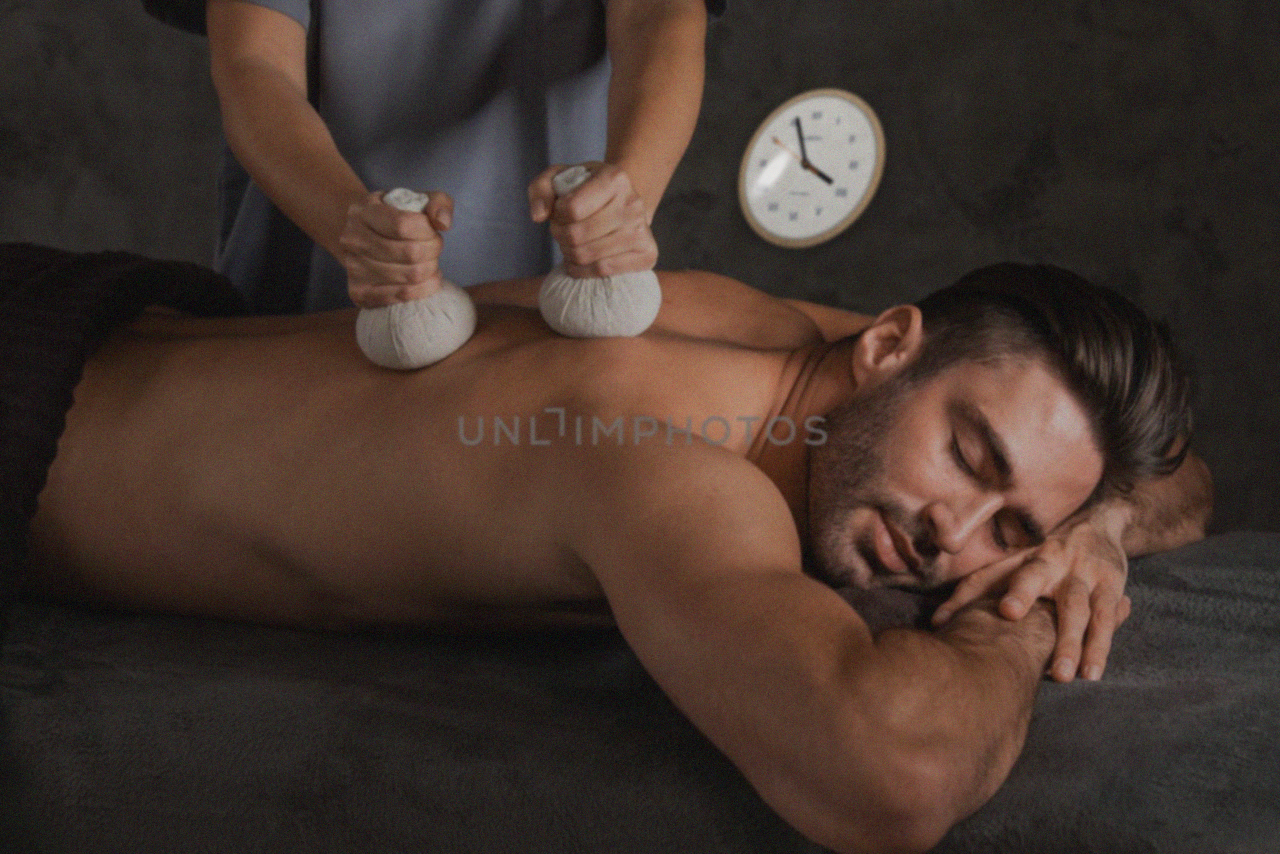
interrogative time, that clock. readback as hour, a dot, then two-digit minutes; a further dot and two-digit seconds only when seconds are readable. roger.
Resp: 3.55.50
